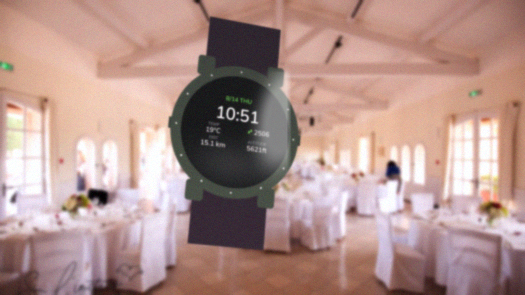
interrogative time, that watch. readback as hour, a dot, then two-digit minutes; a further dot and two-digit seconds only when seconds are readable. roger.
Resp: 10.51
